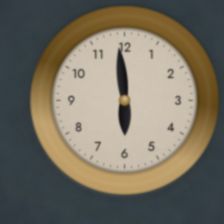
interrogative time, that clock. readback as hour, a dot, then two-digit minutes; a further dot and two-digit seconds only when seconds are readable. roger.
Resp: 5.59
